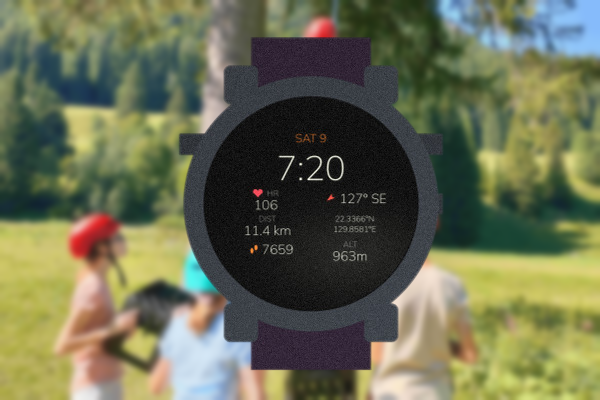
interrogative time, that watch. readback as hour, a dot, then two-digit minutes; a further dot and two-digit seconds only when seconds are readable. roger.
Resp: 7.20
